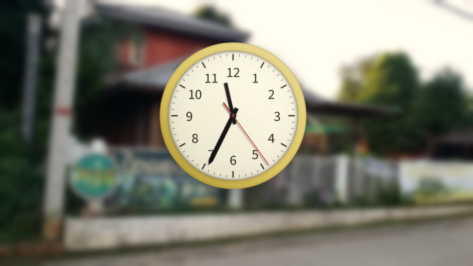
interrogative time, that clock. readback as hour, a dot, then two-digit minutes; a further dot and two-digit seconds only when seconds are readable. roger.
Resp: 11.34.24
